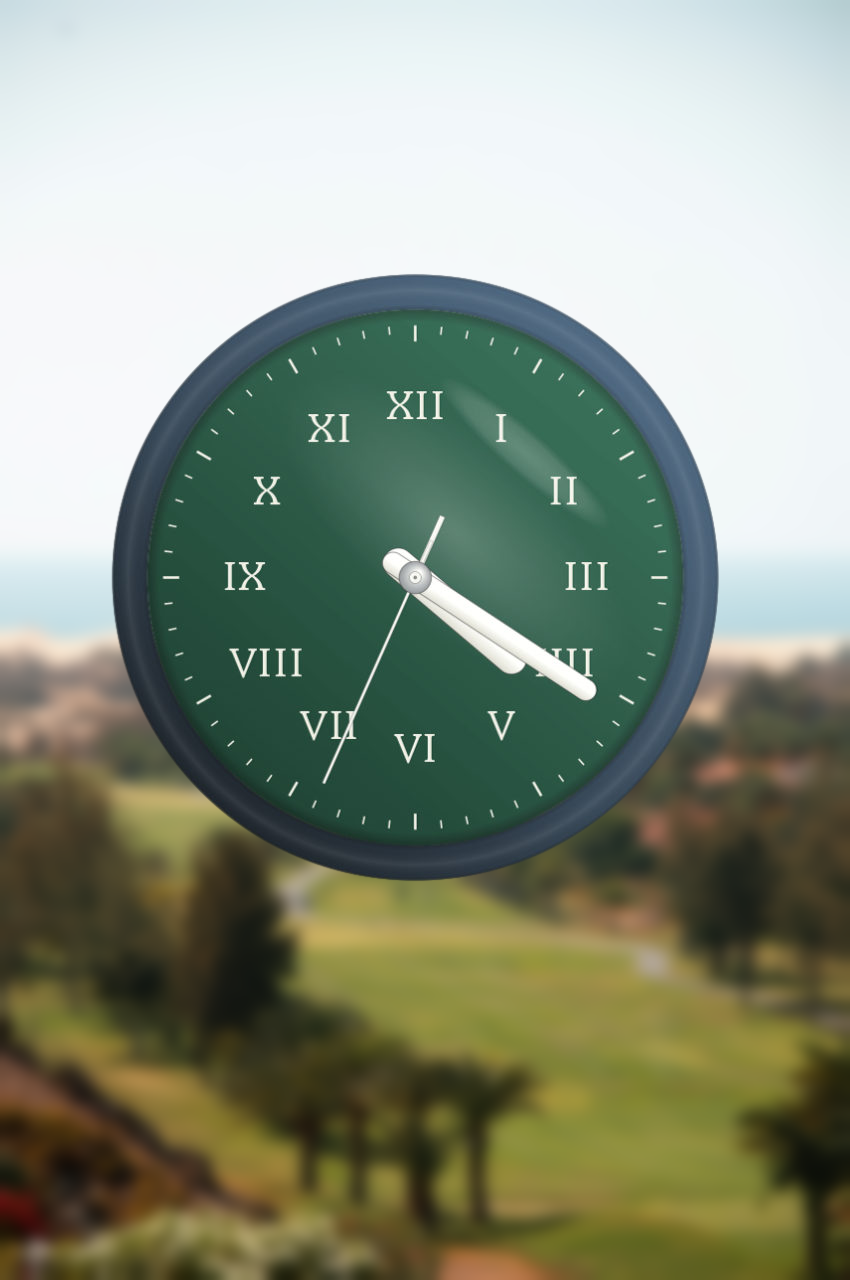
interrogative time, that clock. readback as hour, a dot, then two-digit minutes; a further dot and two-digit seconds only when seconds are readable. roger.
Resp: 4.20.34
